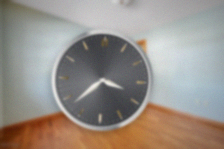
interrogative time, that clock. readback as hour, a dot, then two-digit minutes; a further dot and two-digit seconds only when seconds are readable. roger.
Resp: 3.38
